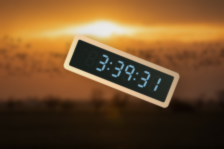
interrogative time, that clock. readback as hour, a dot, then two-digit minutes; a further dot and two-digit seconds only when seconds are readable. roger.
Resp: 3.39.31
